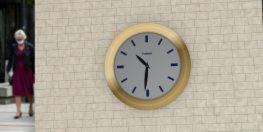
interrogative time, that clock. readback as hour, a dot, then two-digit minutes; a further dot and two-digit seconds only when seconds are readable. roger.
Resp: 10.31
